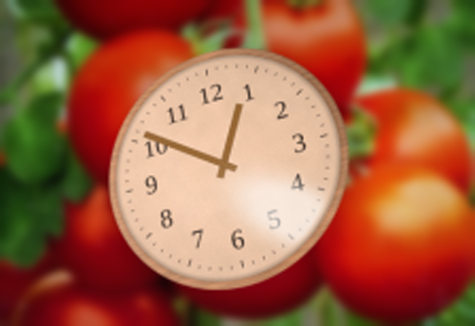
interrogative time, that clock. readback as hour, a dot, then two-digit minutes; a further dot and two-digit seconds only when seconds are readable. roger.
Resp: 12.51
